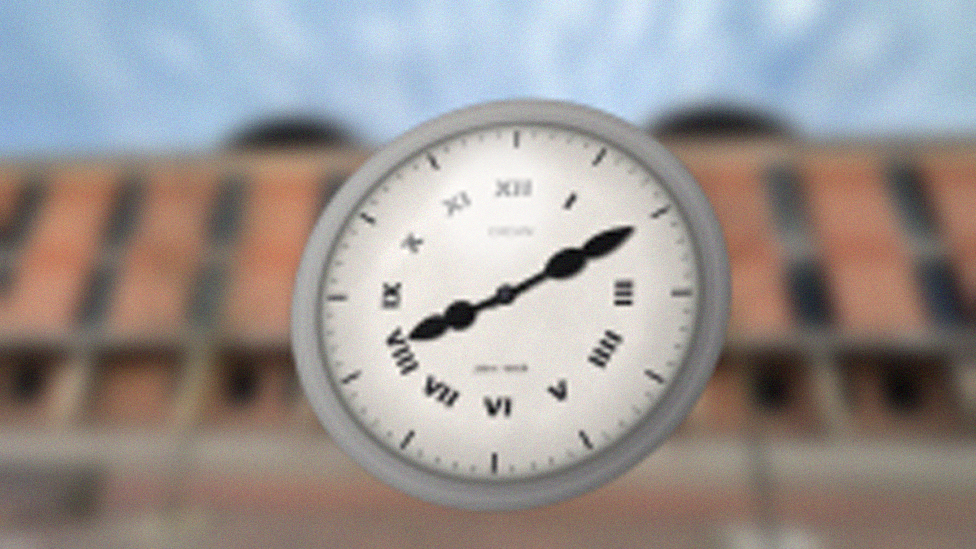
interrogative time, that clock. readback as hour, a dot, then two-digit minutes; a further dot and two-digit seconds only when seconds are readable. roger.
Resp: 8.10
